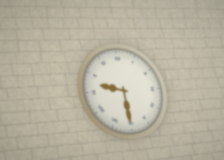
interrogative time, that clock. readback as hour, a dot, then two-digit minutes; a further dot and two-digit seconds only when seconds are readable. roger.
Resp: 9.30
